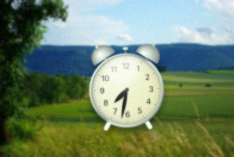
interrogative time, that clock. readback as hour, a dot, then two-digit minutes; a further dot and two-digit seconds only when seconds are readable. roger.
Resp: 7.32
